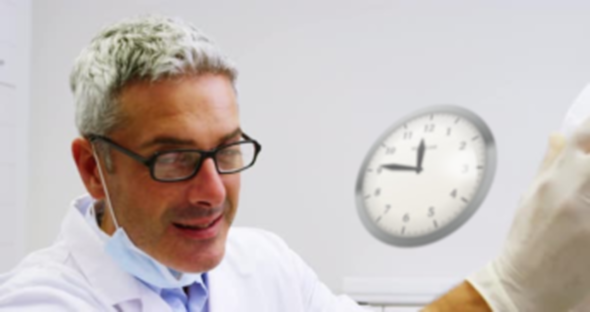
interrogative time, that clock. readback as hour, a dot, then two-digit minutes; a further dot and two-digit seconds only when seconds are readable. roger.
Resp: 11.46
